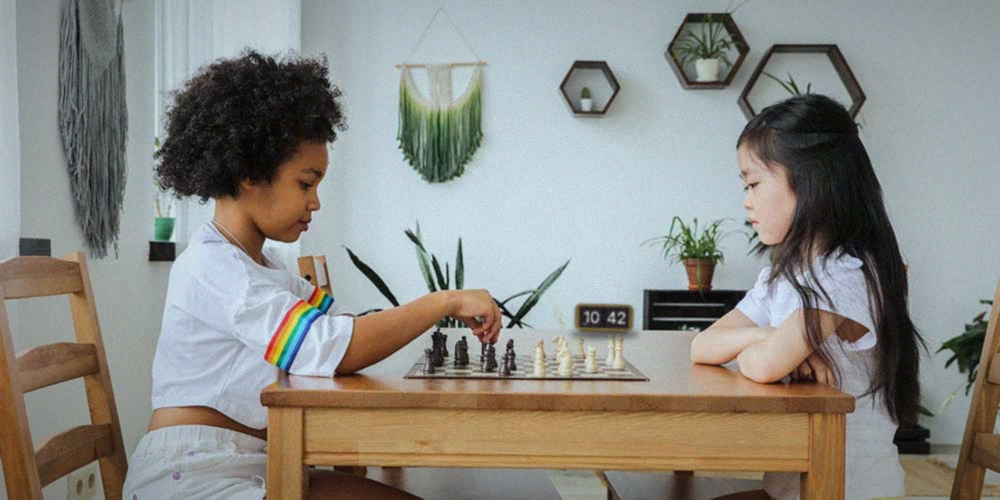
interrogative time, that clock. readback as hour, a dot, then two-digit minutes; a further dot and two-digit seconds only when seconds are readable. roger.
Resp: 10.42
